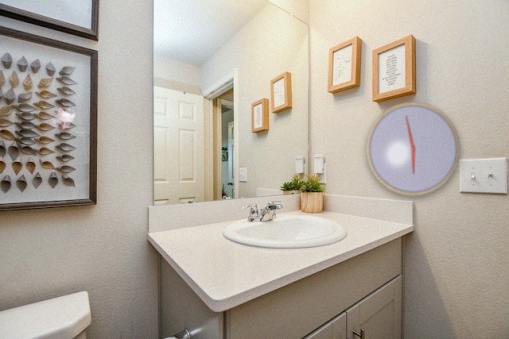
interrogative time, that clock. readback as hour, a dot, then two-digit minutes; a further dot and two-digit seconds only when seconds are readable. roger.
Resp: 5.58
